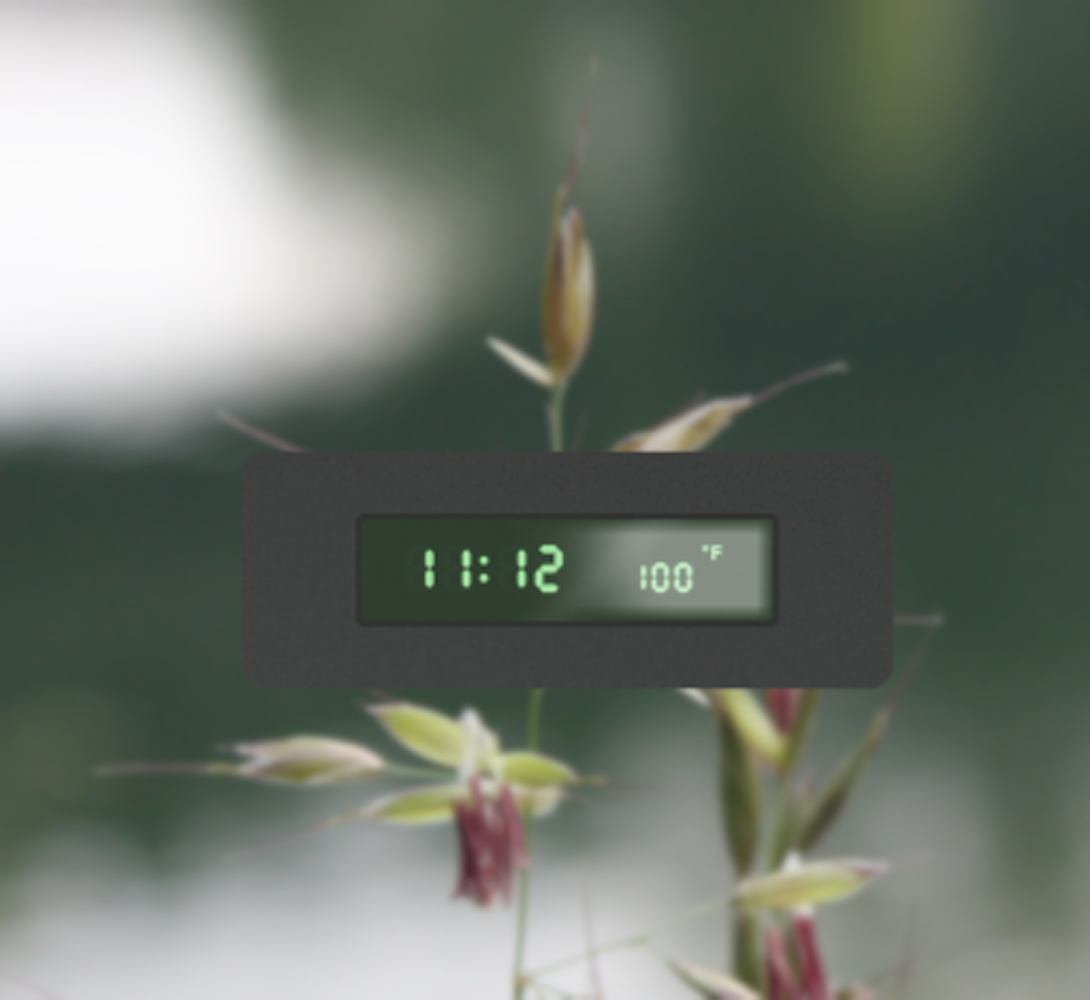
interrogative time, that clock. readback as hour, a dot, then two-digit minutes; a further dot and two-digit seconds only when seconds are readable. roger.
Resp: 11.12
